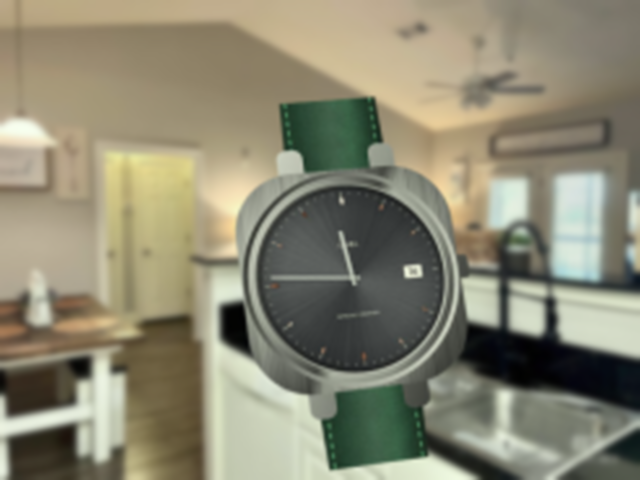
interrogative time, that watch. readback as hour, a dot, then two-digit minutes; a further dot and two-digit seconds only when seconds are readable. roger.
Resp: 11.46
